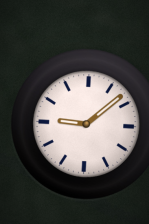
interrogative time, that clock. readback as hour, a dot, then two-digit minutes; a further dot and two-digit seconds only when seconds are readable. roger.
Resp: 9.08
